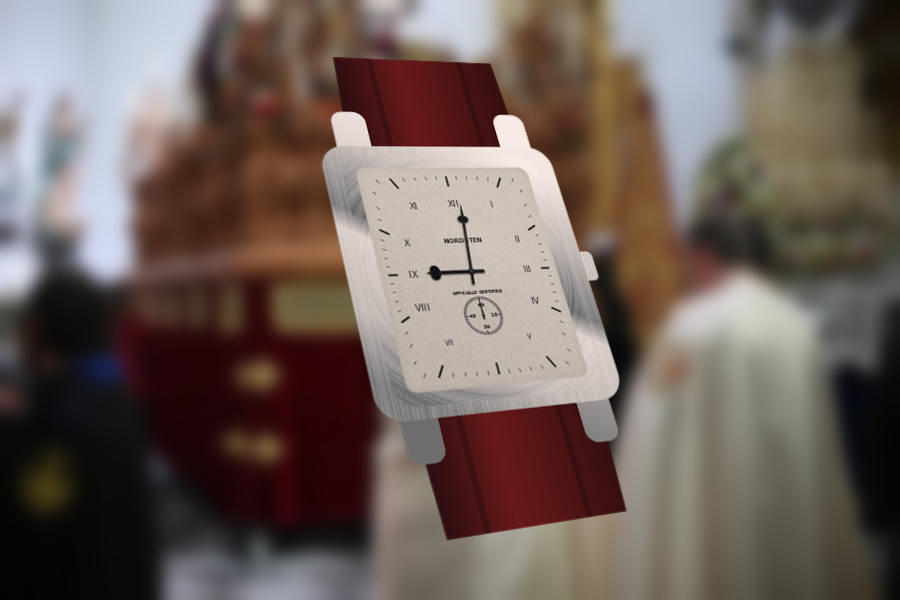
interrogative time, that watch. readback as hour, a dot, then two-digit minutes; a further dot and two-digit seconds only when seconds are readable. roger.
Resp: 9.01
